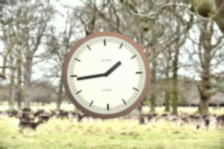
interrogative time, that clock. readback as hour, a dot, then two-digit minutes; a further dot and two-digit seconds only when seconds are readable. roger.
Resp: 1.44
